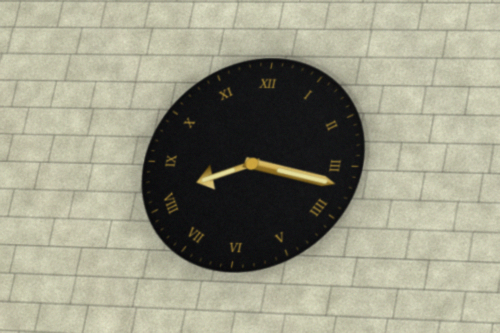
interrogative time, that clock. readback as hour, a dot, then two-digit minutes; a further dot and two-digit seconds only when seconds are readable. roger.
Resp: 8.17
